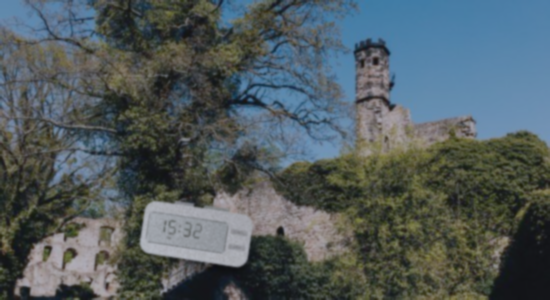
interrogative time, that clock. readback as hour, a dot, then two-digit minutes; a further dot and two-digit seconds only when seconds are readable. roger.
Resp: 15.32
